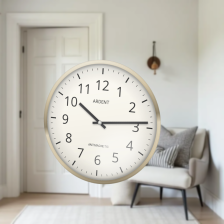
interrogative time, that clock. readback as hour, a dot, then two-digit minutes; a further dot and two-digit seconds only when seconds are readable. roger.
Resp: 10.14
